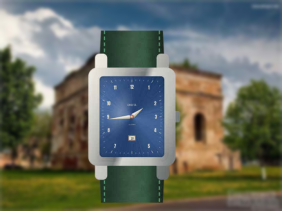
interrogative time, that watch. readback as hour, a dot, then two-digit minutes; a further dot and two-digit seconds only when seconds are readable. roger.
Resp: 1.44
